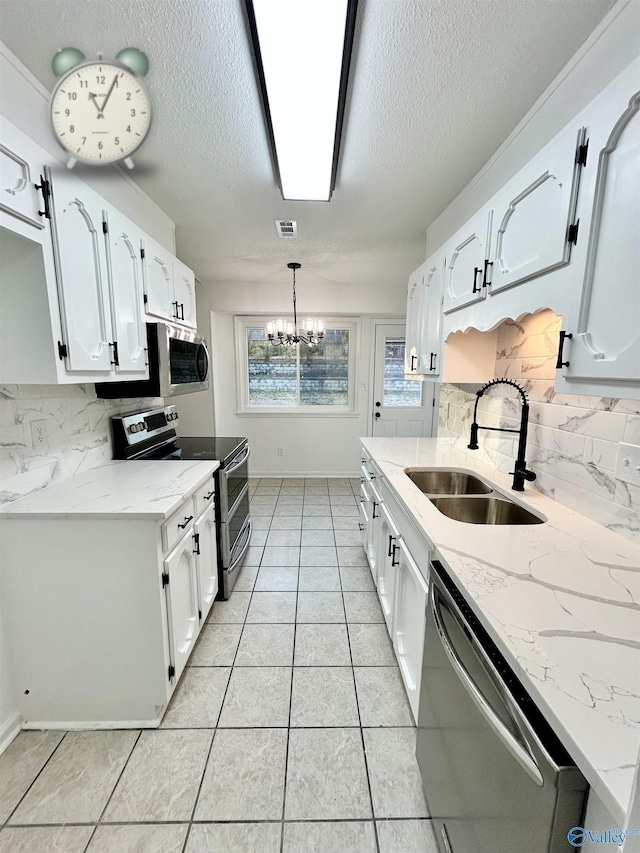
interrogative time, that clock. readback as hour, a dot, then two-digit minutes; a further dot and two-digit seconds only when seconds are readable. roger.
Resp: 11.04
